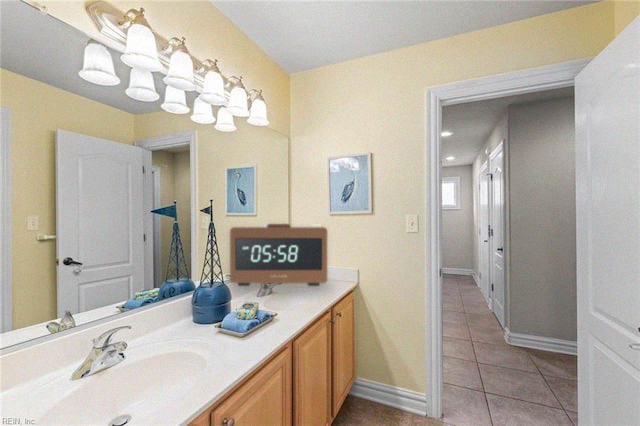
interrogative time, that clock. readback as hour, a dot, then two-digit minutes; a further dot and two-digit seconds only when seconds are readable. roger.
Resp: 5.58
